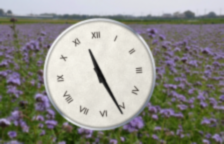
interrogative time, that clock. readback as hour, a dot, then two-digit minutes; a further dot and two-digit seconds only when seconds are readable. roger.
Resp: 11.26
